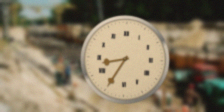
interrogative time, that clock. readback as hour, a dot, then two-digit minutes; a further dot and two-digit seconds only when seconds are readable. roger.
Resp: 8.35
